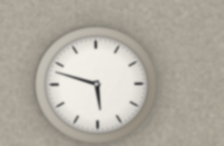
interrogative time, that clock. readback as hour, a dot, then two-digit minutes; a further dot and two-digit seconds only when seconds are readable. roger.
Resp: 5.48
